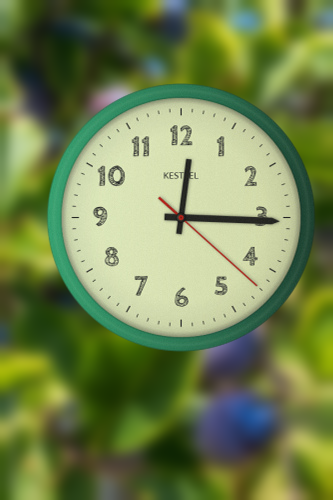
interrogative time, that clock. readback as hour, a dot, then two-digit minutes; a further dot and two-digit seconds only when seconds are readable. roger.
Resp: 12.15.22
